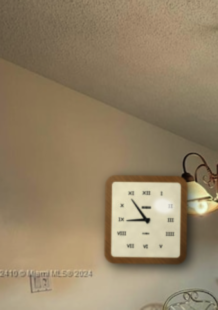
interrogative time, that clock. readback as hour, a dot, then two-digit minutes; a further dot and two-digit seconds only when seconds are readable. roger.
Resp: 8.54
